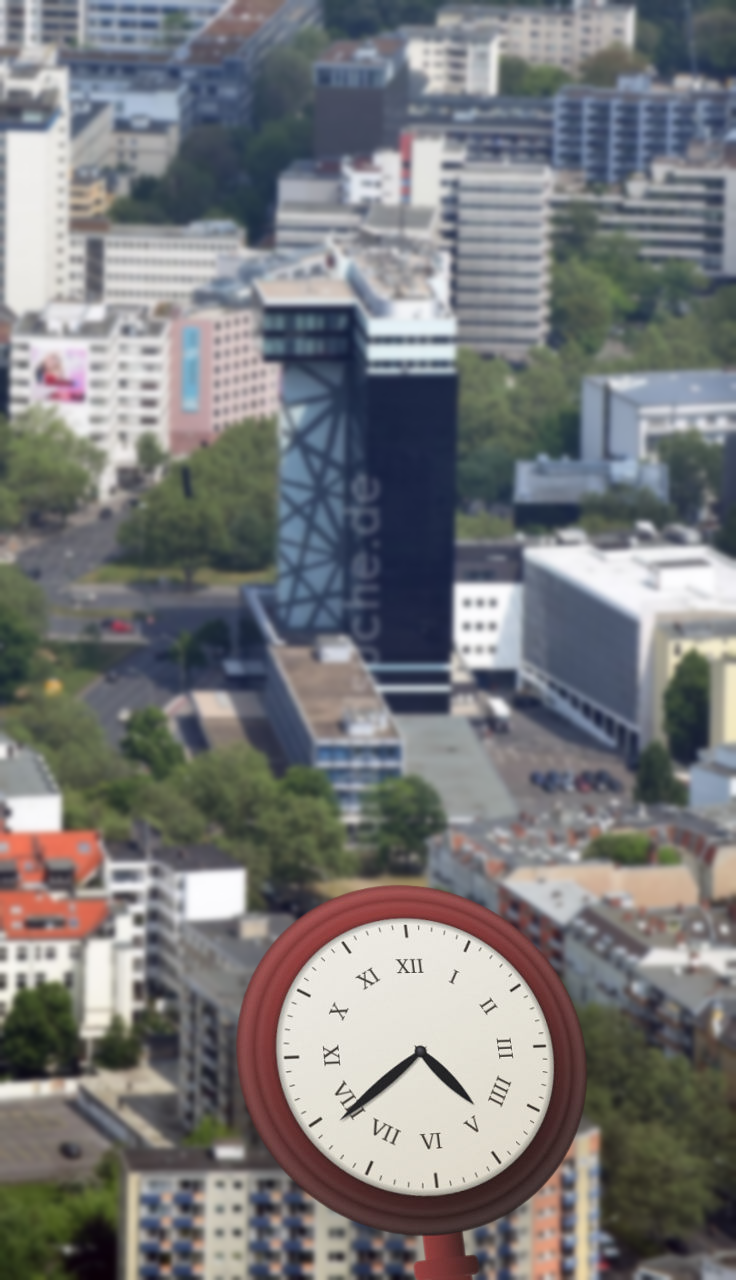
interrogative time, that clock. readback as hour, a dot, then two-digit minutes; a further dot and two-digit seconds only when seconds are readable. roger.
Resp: 4.39
